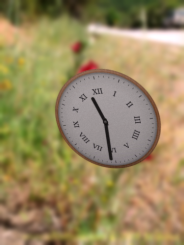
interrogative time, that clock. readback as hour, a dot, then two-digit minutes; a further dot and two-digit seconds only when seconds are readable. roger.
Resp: 11.31
